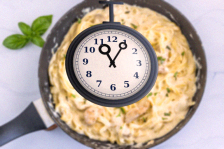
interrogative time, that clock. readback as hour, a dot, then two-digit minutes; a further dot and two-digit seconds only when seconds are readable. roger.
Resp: 11.05
